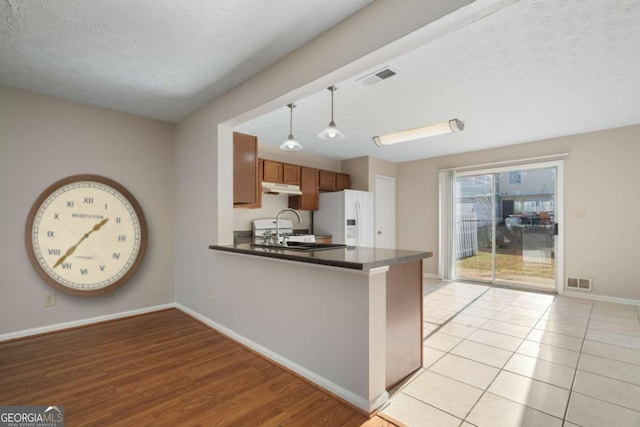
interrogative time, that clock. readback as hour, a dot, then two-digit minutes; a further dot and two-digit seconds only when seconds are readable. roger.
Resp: 1.37
